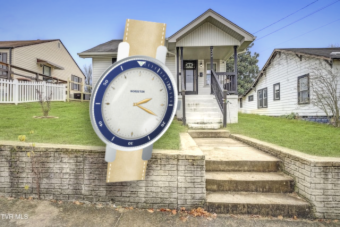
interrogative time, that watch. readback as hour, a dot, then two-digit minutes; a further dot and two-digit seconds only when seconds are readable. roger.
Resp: 2.19
